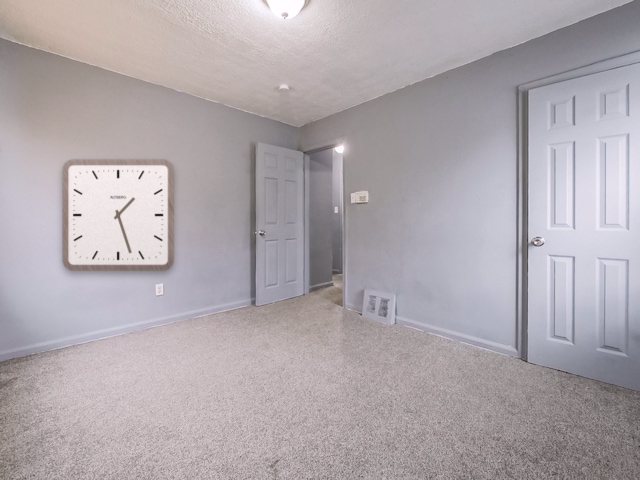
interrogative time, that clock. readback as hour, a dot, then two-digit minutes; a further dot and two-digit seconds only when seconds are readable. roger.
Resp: 1.27
